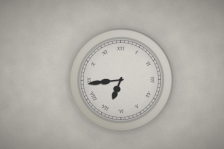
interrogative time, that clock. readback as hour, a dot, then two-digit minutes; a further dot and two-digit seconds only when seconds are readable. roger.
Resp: 6.44
